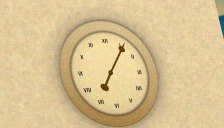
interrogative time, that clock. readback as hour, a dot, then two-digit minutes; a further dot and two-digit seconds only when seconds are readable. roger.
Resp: 7.06
